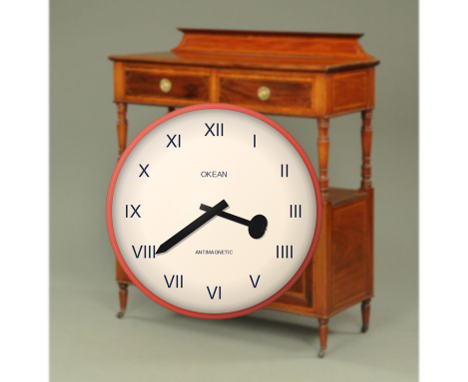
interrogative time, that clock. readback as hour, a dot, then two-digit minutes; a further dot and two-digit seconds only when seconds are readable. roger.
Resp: 3.39
